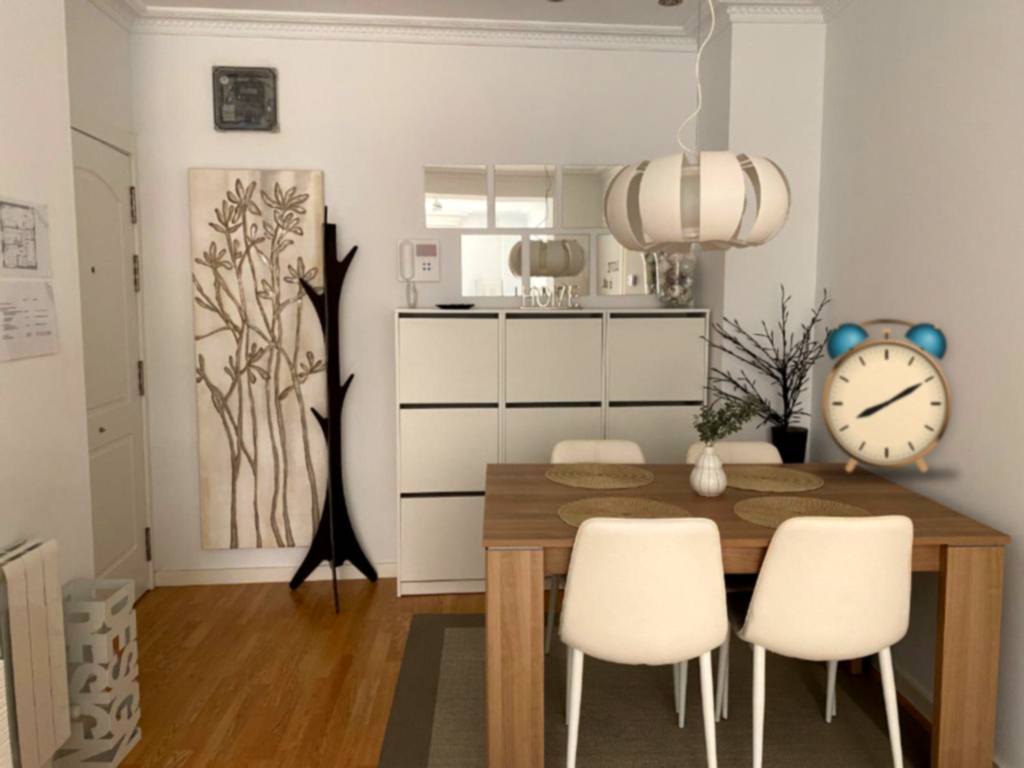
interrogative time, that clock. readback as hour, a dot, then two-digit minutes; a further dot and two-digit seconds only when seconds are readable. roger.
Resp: 8.10
